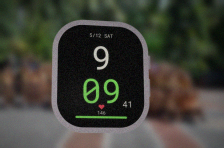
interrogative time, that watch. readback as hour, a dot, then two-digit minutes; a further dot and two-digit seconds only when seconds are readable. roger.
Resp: 9.09.41
